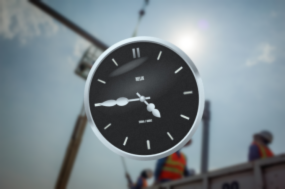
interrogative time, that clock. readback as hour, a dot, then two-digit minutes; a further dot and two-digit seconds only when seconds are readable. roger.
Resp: 4.45
